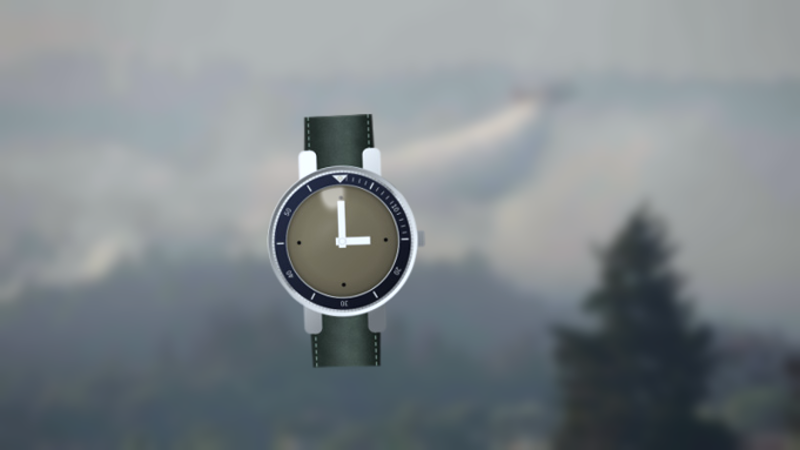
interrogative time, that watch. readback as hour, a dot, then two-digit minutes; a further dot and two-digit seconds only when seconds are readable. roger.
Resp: 3.00
